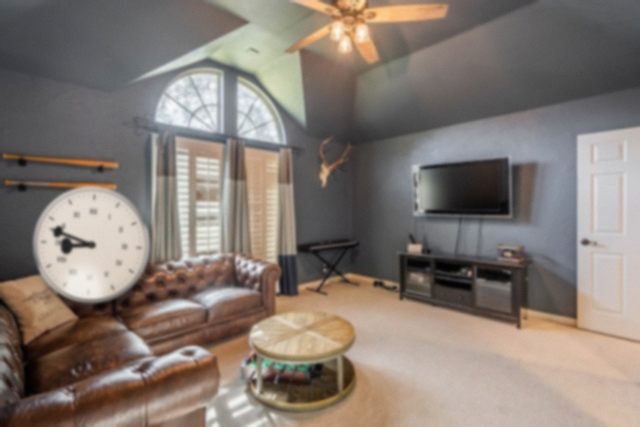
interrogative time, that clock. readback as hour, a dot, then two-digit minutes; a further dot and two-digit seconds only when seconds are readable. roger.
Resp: 8.48
